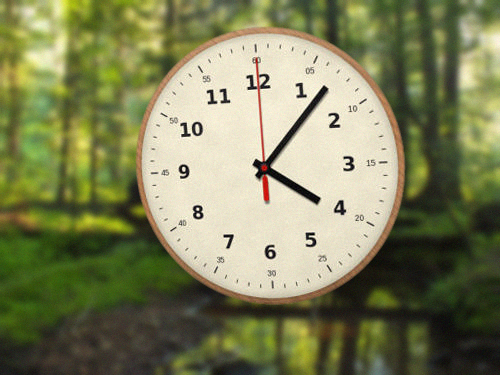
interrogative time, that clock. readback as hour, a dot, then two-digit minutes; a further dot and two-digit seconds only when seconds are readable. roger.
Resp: 4.07.00
